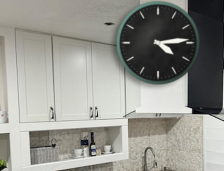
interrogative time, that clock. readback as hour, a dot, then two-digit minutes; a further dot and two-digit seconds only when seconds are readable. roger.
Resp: 4.14
